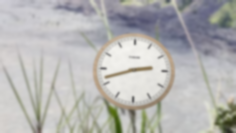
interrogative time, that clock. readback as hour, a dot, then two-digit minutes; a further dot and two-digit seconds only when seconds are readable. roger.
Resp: 2.42
